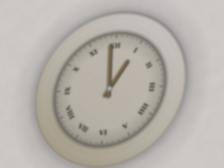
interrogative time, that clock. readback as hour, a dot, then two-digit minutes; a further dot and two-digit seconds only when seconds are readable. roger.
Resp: 12.59
